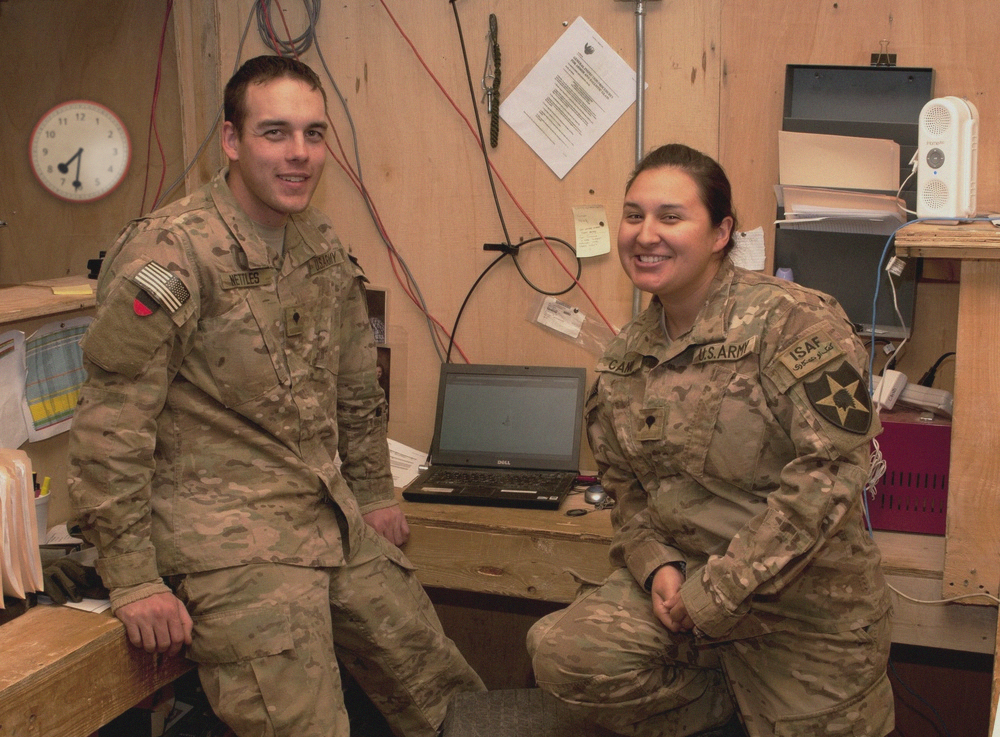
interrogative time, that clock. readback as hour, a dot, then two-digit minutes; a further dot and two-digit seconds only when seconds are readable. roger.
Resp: 7.31
